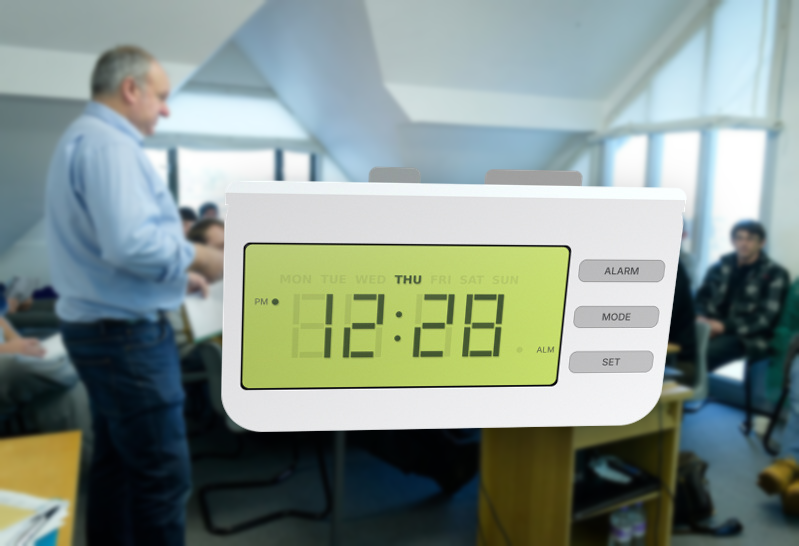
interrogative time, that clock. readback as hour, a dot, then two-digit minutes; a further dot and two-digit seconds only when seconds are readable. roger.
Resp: 12.28
